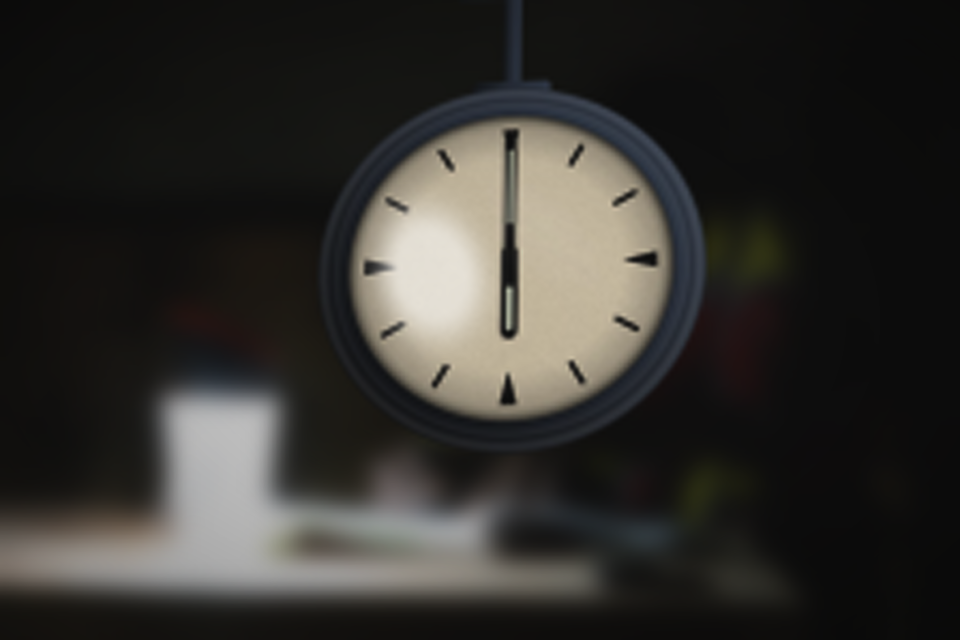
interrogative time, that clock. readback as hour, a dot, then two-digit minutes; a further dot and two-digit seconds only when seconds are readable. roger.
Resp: 6.00
